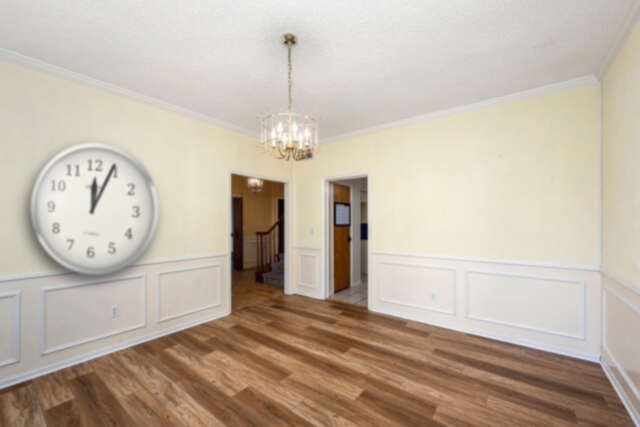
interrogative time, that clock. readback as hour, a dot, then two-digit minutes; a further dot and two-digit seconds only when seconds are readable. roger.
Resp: 12.04
